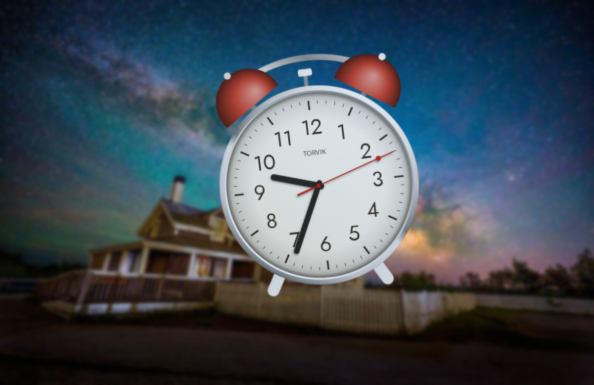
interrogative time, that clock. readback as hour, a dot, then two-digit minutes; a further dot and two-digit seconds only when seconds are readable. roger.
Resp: 9.34.12
